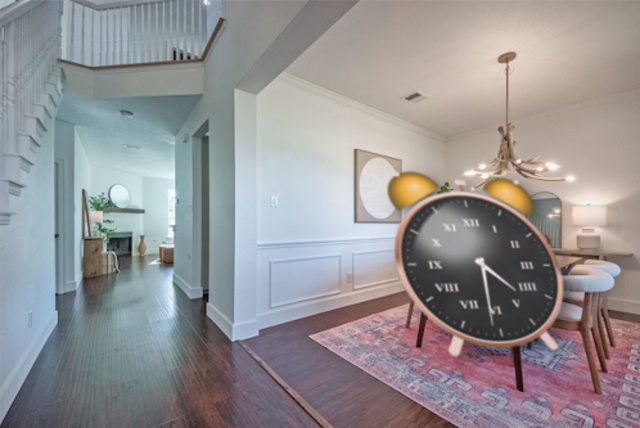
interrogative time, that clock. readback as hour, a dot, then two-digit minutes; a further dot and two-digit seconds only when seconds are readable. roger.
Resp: 4.31
